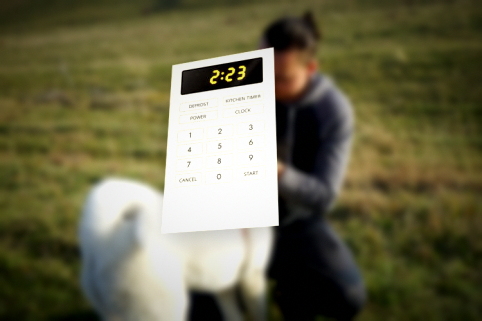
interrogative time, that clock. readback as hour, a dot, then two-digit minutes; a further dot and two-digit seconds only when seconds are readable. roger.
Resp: 2.23
